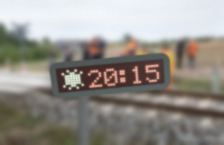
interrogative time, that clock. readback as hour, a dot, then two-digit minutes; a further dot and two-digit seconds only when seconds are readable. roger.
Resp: 20.15
